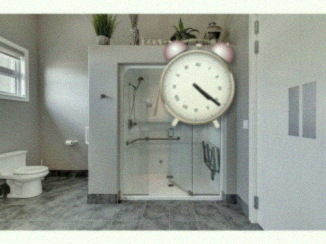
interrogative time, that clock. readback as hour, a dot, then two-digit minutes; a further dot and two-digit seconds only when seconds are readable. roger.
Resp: 4.21
